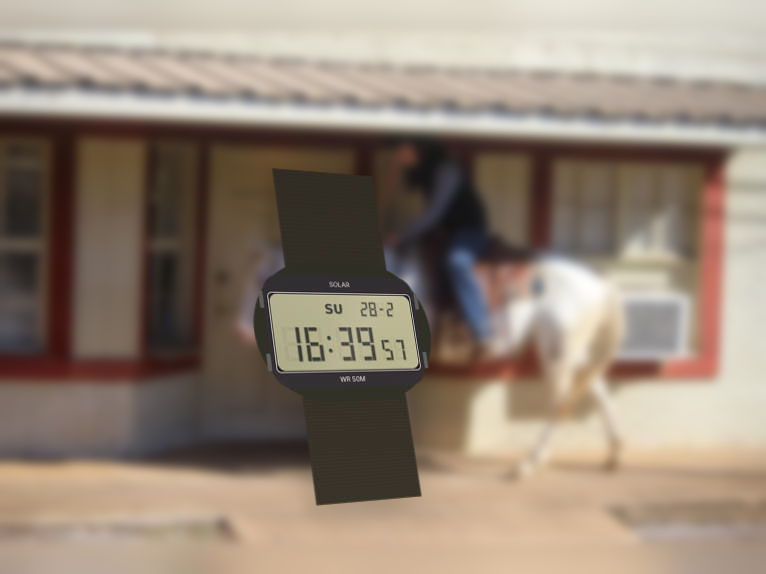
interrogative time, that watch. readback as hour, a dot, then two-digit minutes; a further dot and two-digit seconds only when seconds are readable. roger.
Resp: 16.39.57
